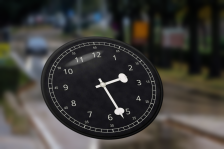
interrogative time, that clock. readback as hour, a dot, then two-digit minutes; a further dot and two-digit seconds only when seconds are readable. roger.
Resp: 2.27
